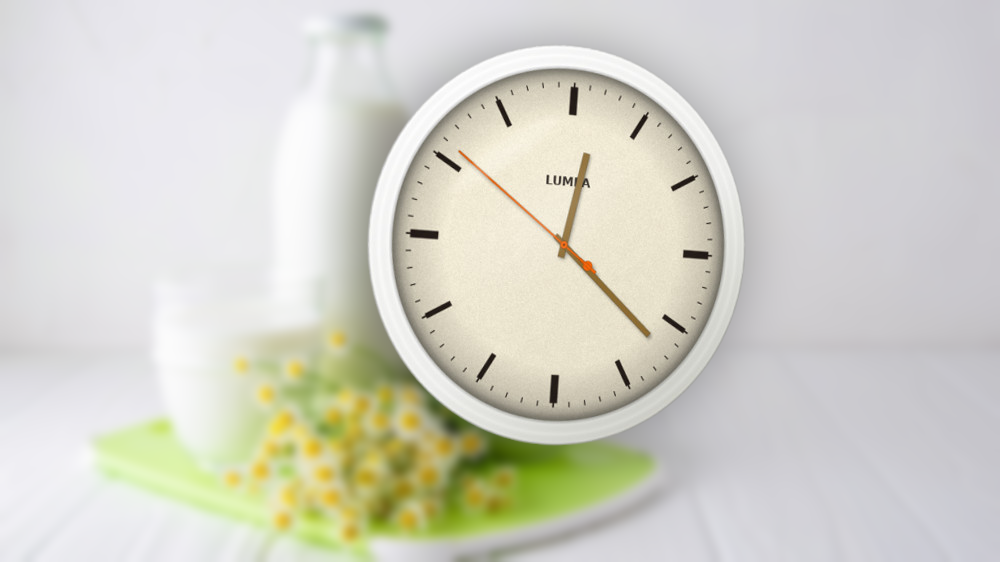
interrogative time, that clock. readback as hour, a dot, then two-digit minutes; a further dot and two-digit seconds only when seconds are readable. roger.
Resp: 12.21.51
